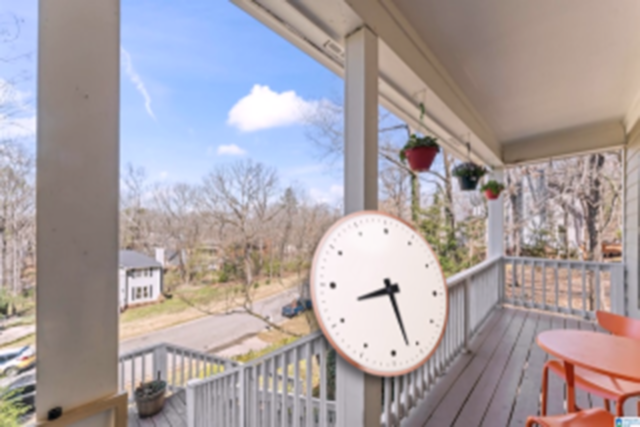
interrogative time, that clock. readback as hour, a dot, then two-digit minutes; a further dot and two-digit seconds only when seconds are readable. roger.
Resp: 8.27
